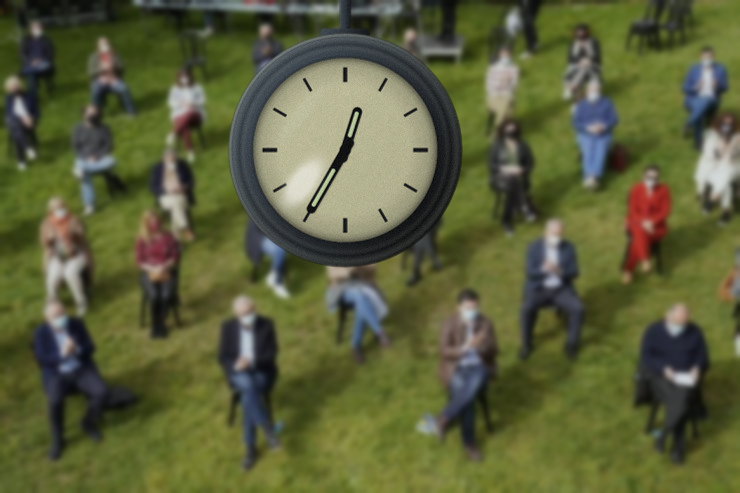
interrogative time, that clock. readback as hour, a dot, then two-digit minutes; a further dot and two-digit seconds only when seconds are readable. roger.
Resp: 12.35
